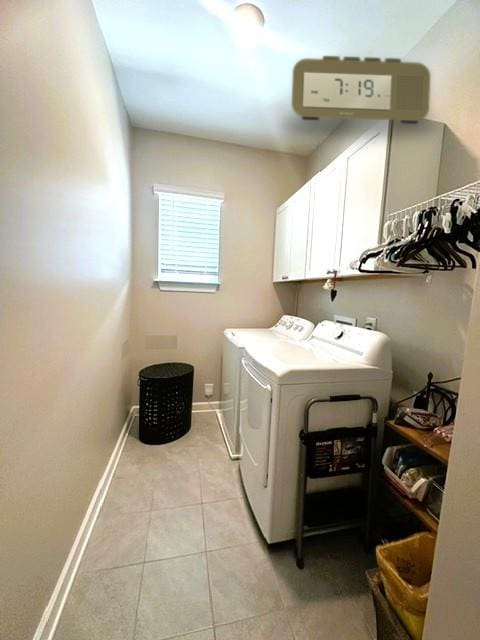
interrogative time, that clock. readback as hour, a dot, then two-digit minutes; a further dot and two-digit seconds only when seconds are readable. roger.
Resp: 7.19
